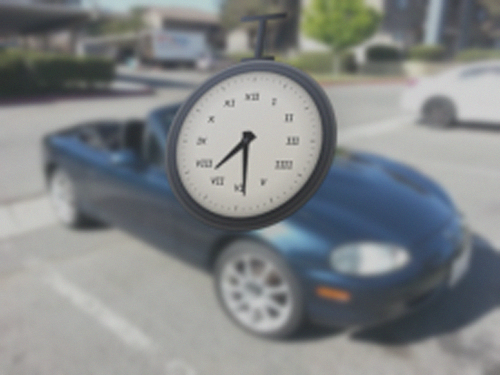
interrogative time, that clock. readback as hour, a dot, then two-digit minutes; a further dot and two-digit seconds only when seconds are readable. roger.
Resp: 7.29
